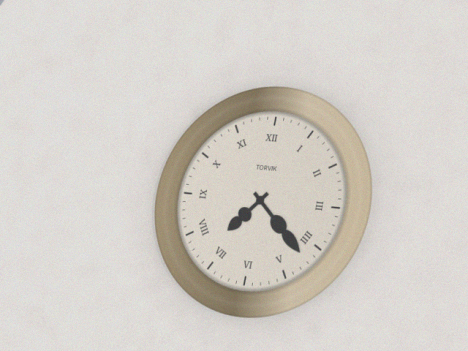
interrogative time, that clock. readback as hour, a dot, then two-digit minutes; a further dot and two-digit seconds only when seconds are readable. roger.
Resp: 7.22
